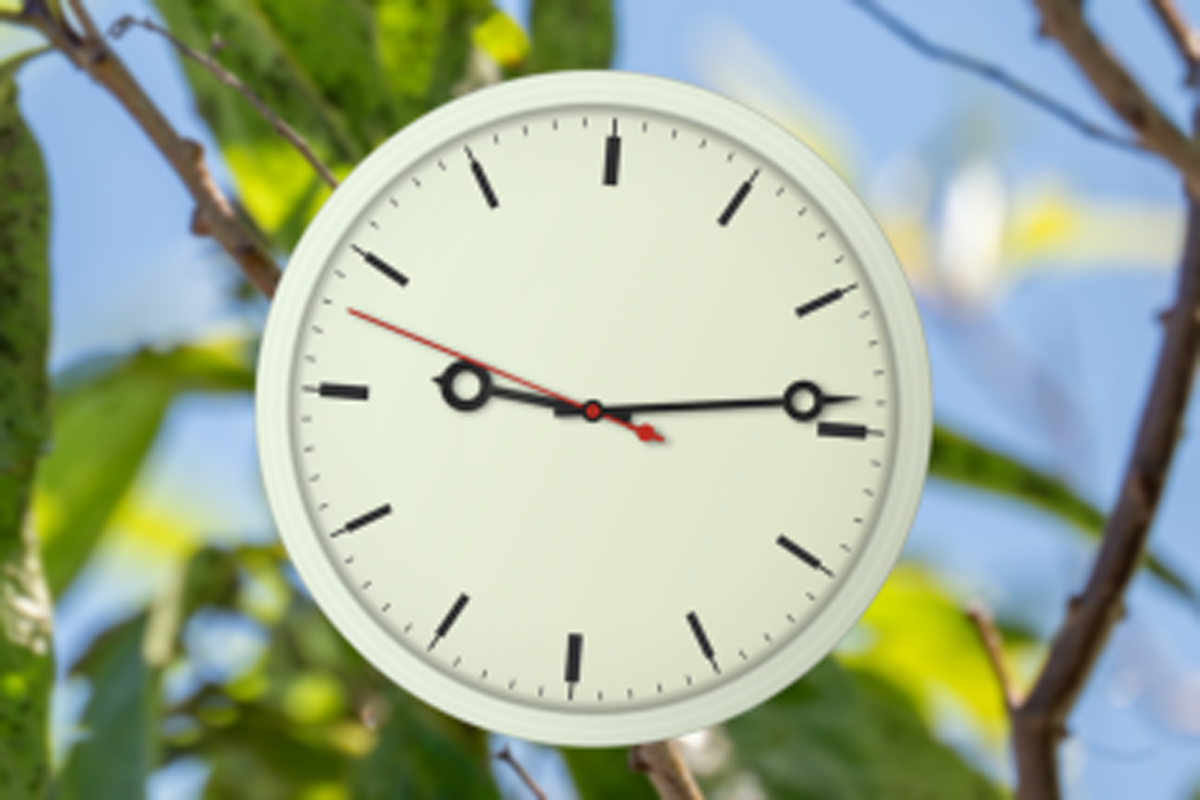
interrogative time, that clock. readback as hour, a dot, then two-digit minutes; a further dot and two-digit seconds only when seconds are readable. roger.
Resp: 9.13.48
